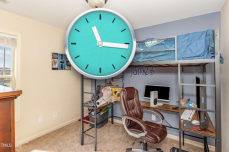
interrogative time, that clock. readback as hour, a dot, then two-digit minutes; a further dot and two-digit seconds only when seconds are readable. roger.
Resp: 11.16
